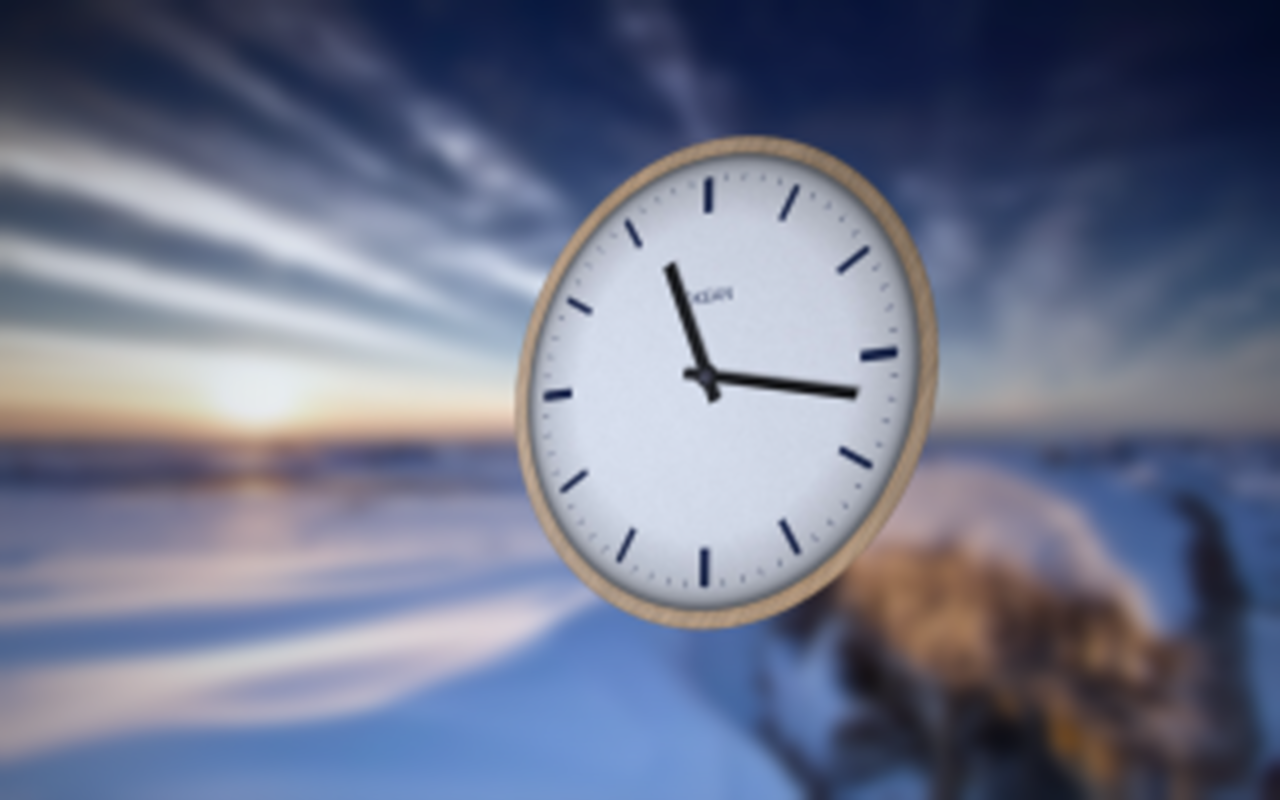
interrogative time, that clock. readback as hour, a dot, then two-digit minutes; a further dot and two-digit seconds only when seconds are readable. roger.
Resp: 11.17
